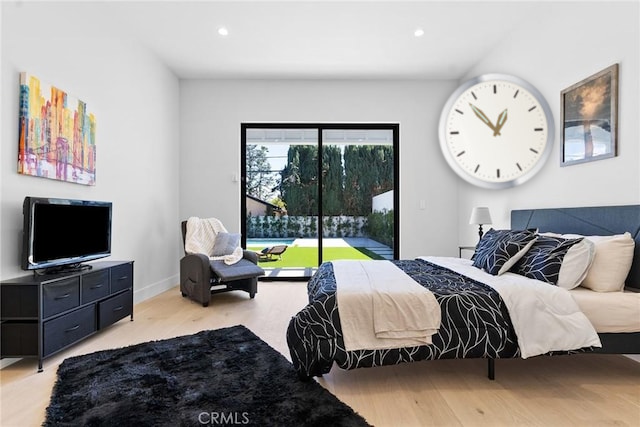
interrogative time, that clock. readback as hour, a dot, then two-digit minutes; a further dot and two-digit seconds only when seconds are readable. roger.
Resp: 12.53
